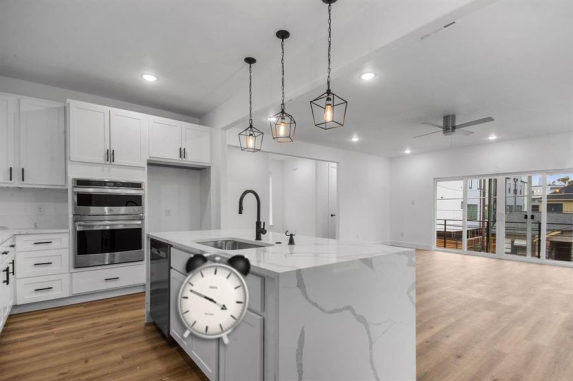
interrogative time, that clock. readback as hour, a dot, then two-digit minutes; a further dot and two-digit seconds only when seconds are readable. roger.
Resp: 3.48
